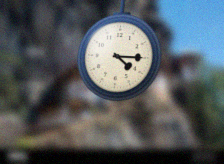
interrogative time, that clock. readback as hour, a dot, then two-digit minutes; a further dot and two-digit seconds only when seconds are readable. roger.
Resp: 4.15
